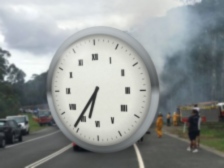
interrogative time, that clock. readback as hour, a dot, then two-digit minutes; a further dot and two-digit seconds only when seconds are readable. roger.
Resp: 6.36
